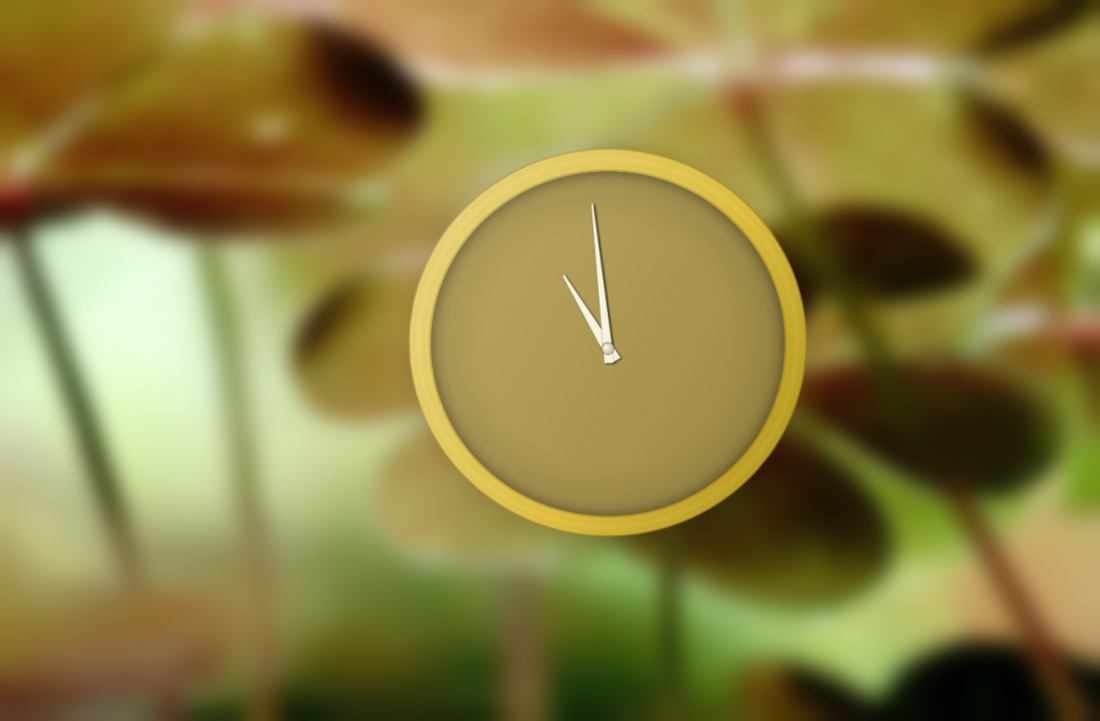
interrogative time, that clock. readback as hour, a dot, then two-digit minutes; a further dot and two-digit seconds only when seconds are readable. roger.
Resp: 10.59
